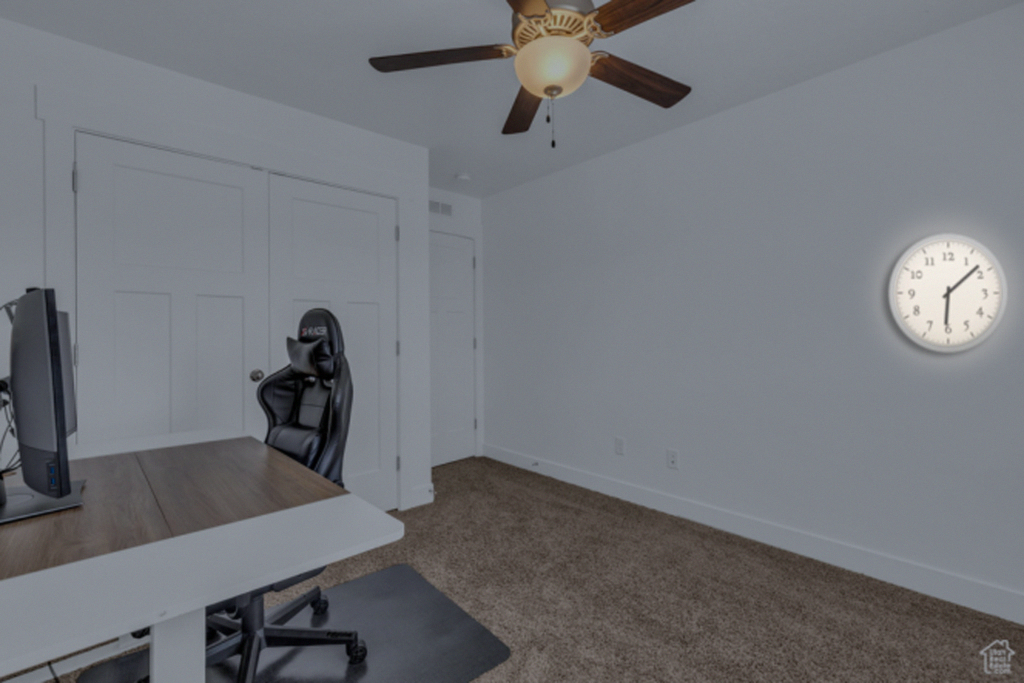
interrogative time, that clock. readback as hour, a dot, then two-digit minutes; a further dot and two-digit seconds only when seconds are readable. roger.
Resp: 6.08
